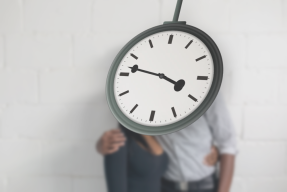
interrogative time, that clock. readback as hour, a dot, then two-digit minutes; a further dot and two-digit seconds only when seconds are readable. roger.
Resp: 3.47
